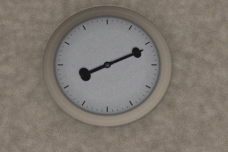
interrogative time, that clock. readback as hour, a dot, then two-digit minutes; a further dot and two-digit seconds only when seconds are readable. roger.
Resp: 8.11
